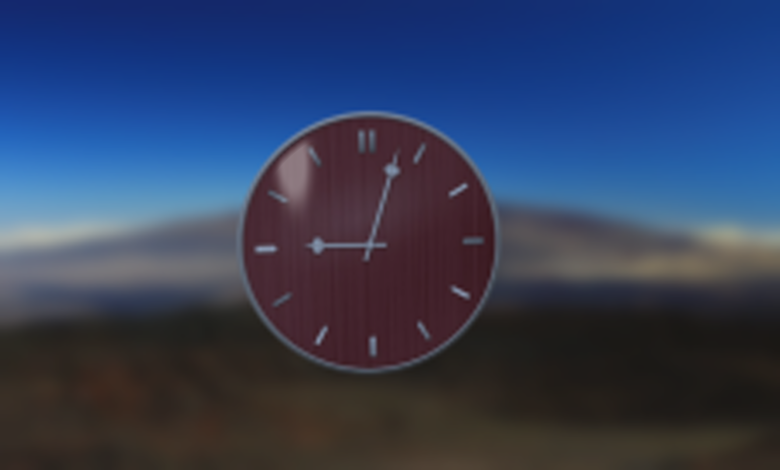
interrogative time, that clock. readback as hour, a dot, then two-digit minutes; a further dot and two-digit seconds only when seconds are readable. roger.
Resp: 9.03
